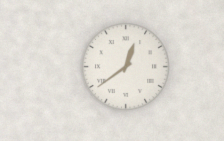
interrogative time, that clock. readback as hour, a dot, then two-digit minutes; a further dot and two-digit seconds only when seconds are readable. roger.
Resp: 12.39
